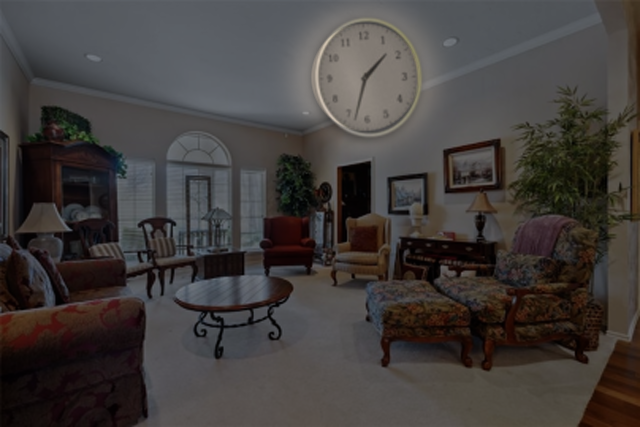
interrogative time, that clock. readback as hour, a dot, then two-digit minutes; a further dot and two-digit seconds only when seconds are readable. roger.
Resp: 1.33
